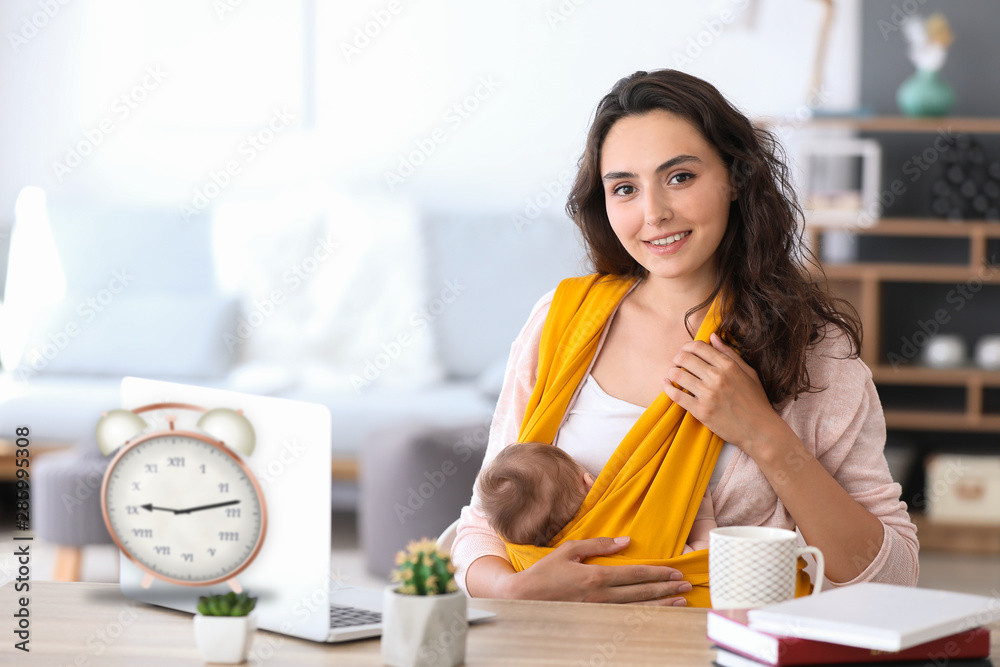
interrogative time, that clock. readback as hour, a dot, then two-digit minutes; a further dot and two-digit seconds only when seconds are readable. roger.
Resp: 9.13
